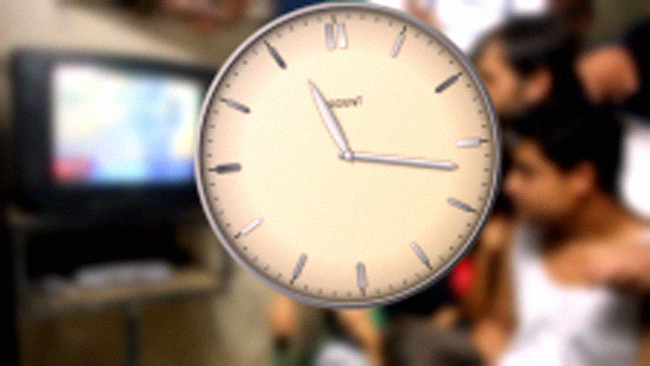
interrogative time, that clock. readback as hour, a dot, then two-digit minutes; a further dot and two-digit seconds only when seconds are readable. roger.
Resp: 11.17
